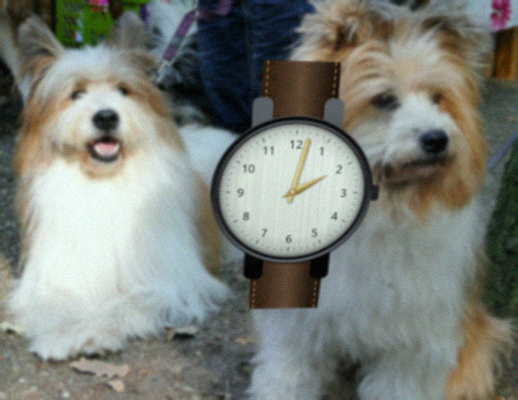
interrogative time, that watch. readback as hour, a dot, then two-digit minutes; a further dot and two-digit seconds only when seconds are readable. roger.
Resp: 2.02
